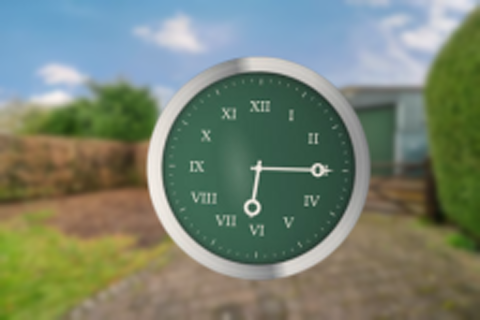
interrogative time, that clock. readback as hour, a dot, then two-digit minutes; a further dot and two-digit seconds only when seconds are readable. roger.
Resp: 6.15
